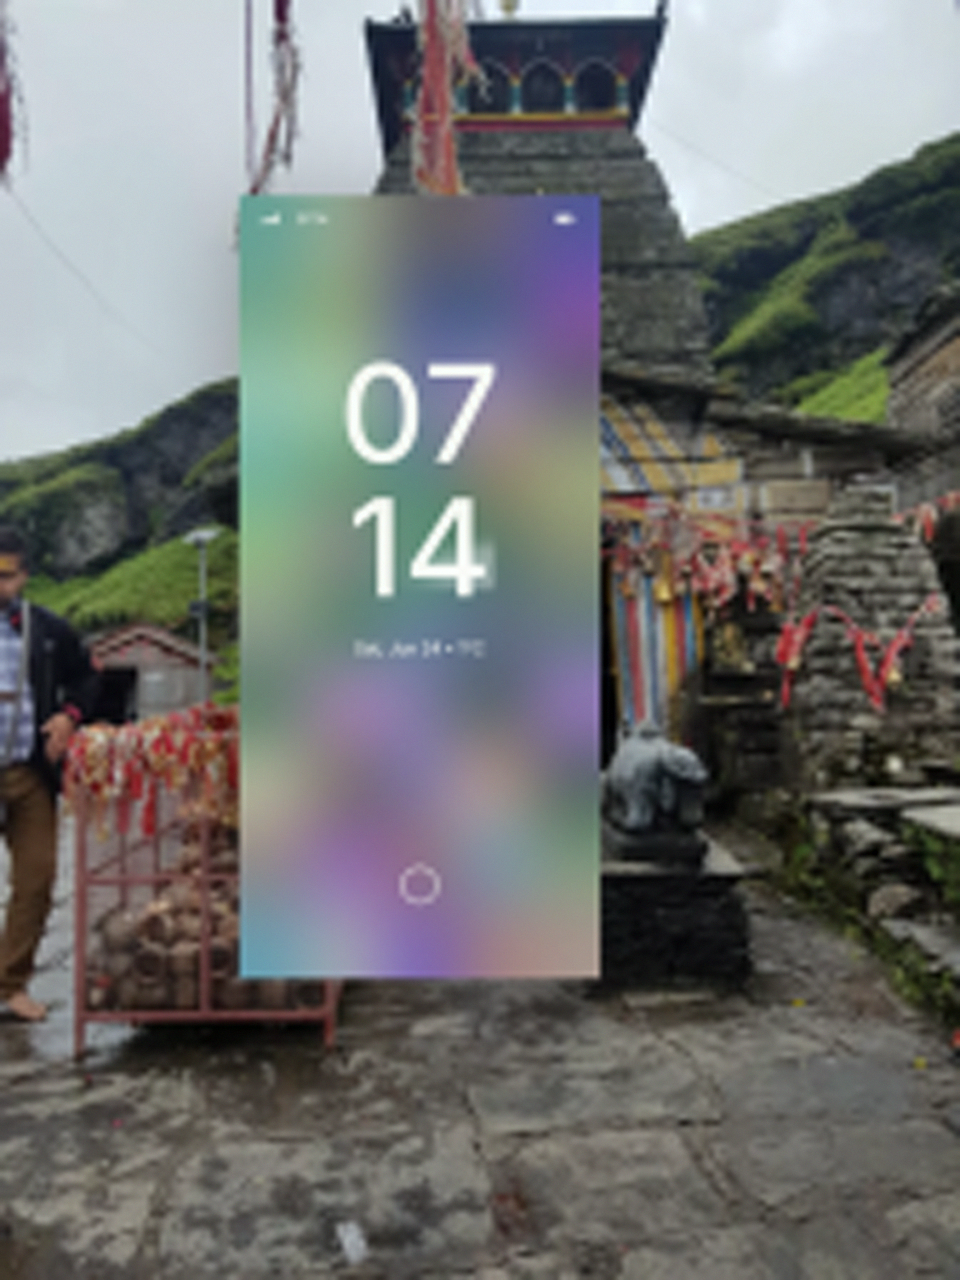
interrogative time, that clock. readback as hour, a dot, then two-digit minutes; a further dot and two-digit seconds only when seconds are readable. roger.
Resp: 7.14
